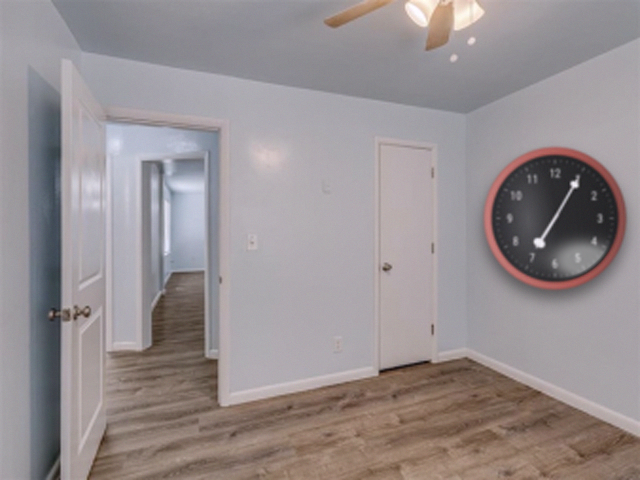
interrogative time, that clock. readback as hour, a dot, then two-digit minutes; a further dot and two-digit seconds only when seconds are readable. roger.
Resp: 7.05
